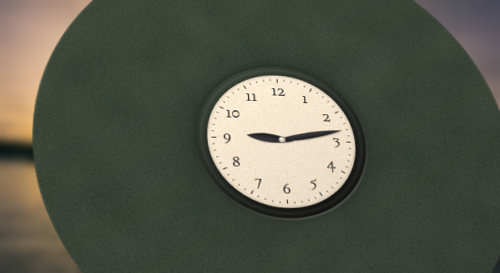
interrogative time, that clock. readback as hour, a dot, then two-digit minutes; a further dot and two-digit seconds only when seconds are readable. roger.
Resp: 9.13
